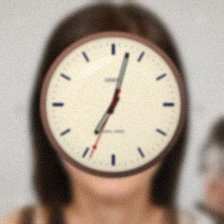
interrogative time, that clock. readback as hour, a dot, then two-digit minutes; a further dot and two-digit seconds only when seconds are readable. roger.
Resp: 7.02.34
